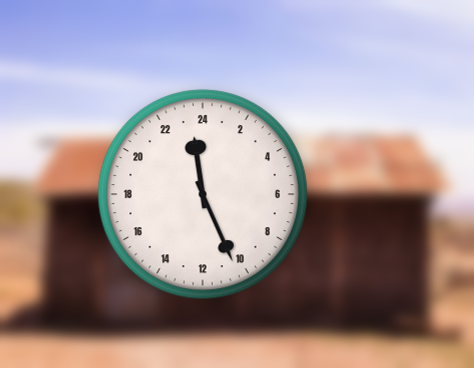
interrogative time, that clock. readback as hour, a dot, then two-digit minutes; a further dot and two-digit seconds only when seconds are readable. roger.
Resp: 23.26
